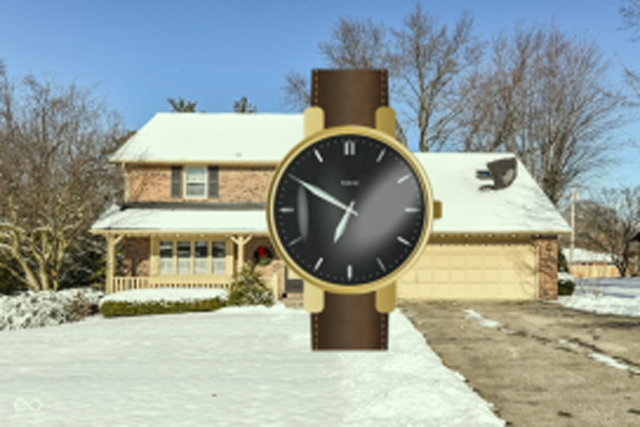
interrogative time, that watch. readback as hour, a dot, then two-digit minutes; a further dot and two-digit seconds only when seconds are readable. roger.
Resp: 6.50
